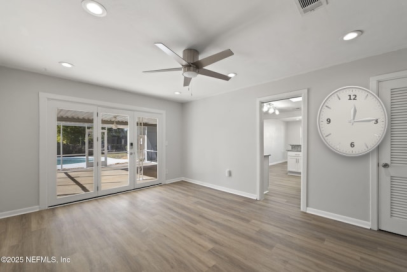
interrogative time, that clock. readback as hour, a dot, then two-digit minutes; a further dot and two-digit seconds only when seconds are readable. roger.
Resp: 12.14
